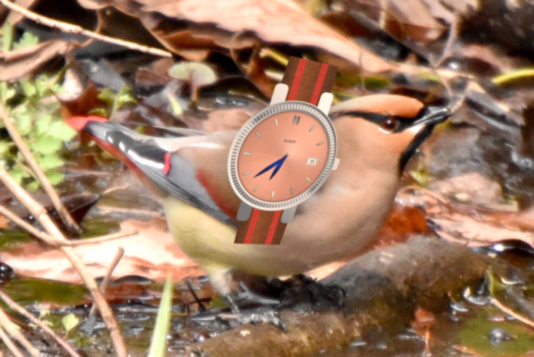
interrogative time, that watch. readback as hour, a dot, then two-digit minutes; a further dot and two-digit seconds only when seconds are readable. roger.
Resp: 6.38
